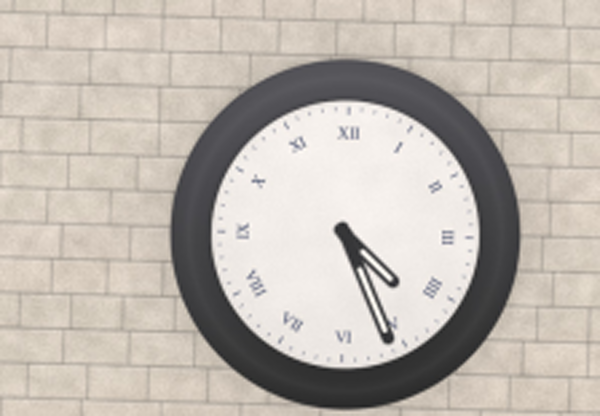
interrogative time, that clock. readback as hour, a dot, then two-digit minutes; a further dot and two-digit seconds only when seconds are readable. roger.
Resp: 4.26
